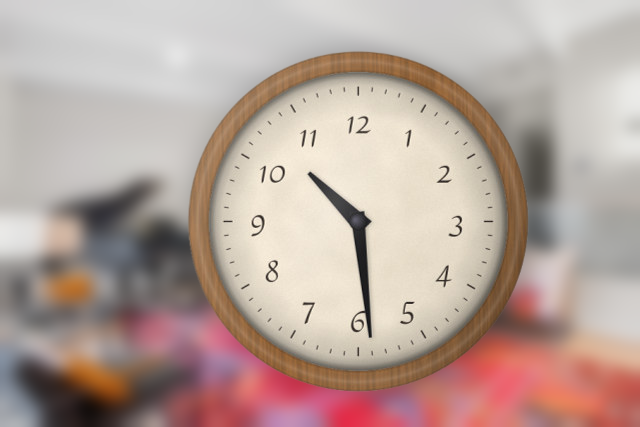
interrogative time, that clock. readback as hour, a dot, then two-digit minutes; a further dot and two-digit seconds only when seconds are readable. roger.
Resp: 10.29
